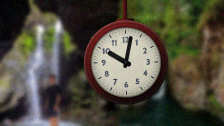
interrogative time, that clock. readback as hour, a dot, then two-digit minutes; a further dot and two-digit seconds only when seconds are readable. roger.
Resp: 10.02
